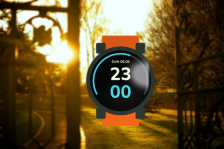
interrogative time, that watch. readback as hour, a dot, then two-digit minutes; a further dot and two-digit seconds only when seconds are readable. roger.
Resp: 23.00
